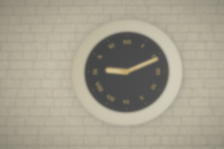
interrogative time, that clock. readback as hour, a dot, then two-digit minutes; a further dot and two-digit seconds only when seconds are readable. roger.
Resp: 9.11
